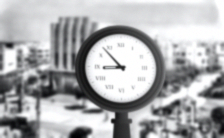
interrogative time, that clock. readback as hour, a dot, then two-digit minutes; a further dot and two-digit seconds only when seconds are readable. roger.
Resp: 8.53
